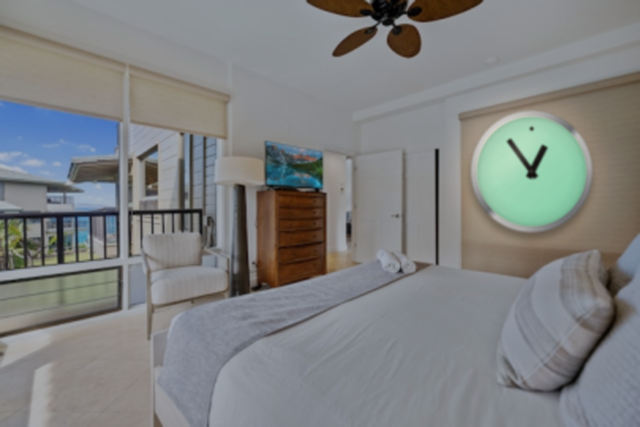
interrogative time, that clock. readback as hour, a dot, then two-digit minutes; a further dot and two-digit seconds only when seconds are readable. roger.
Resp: 12.54
